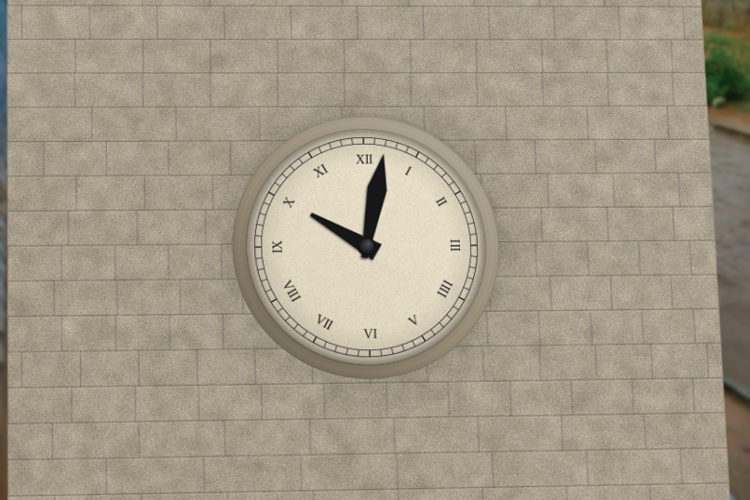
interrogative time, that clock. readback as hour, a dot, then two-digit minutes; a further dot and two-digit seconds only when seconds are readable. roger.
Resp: 10.02
